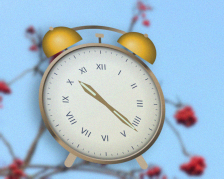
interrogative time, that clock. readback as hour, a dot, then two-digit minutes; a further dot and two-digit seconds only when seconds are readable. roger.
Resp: 10.22
